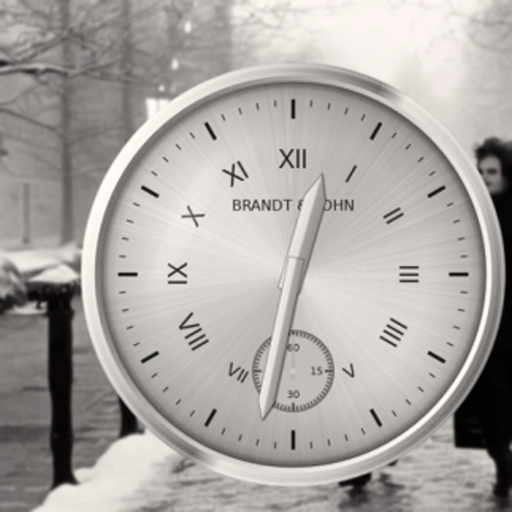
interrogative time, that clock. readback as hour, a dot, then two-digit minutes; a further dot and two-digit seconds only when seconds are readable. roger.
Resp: 12.32
